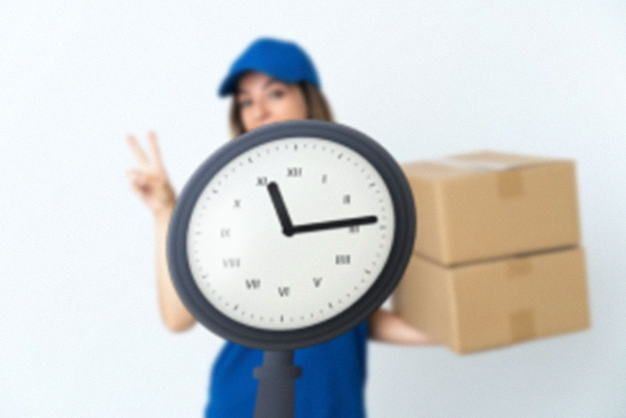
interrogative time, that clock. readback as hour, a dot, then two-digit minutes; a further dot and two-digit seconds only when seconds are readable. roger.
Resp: 11.14
